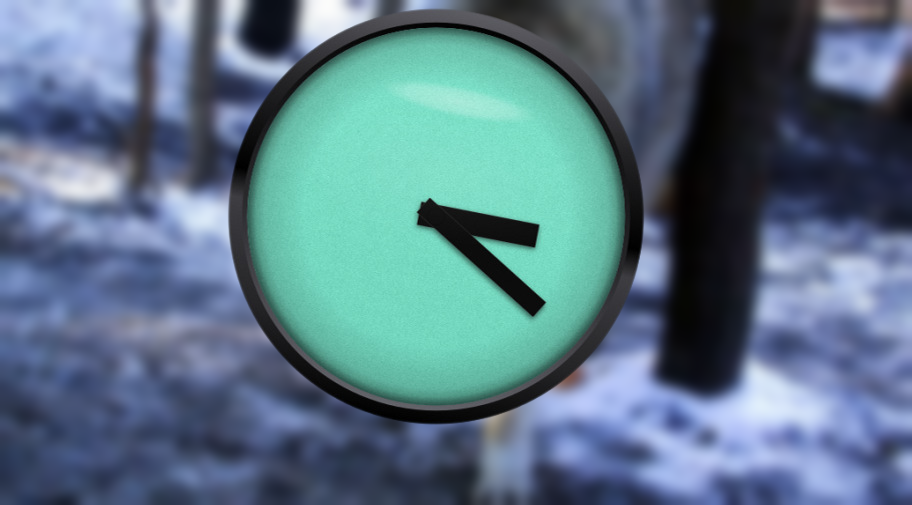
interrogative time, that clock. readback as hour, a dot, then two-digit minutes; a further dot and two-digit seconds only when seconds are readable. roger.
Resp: 3.22
